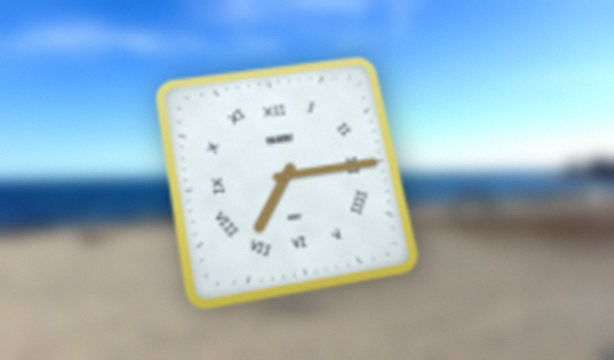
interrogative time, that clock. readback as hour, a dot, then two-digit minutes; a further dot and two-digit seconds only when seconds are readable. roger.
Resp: 7.15
